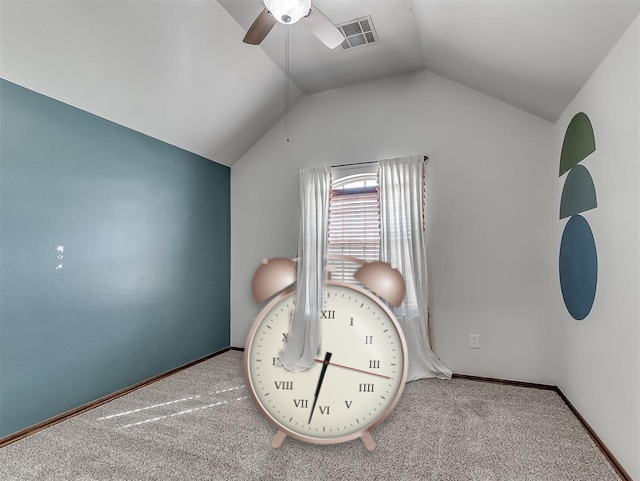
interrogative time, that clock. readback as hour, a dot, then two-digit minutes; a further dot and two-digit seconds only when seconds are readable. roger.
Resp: 6.32.17
